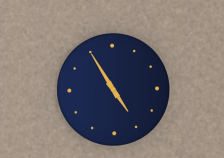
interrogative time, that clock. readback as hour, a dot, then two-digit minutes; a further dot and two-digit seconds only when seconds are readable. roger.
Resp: 4.55
